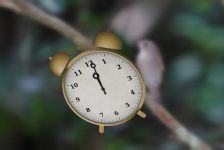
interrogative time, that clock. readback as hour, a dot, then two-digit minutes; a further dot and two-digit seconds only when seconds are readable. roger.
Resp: 12.01
